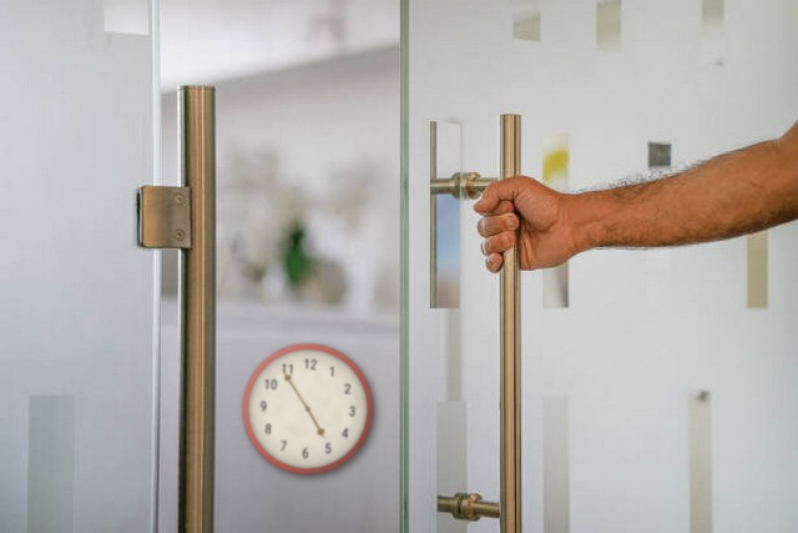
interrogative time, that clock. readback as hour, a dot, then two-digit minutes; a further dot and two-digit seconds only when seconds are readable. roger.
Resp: 4.54
